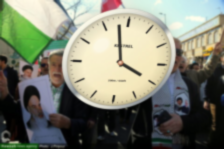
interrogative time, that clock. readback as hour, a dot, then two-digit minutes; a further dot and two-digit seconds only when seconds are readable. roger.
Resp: 3.58
